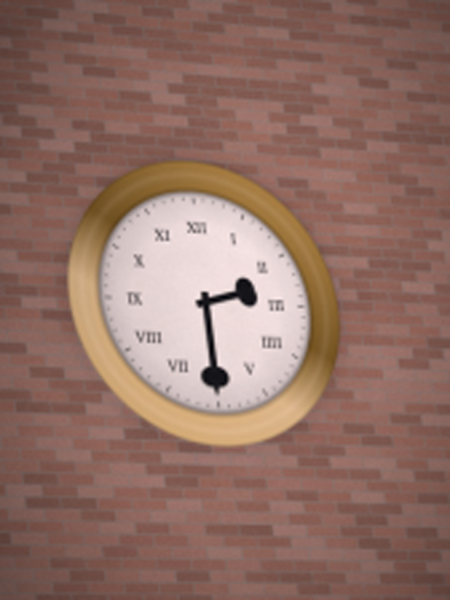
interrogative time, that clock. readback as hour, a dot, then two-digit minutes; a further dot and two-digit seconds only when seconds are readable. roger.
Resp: 2.30
